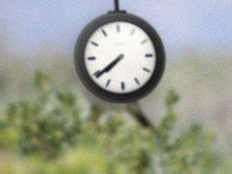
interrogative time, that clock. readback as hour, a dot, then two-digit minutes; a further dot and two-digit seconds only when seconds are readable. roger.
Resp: 7.39
